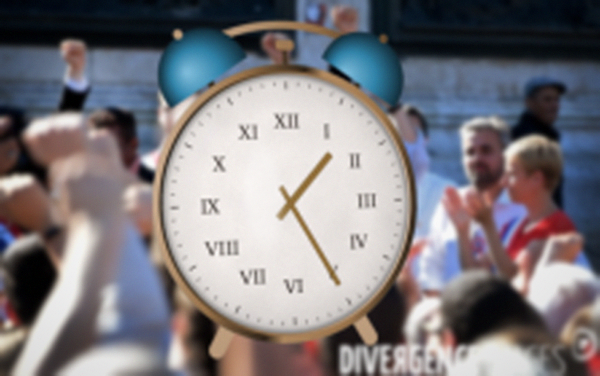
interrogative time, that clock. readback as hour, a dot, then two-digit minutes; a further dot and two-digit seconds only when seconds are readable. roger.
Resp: 1.25
